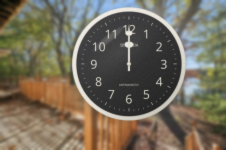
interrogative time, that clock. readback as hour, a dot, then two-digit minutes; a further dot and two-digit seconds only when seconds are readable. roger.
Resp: 12.00
